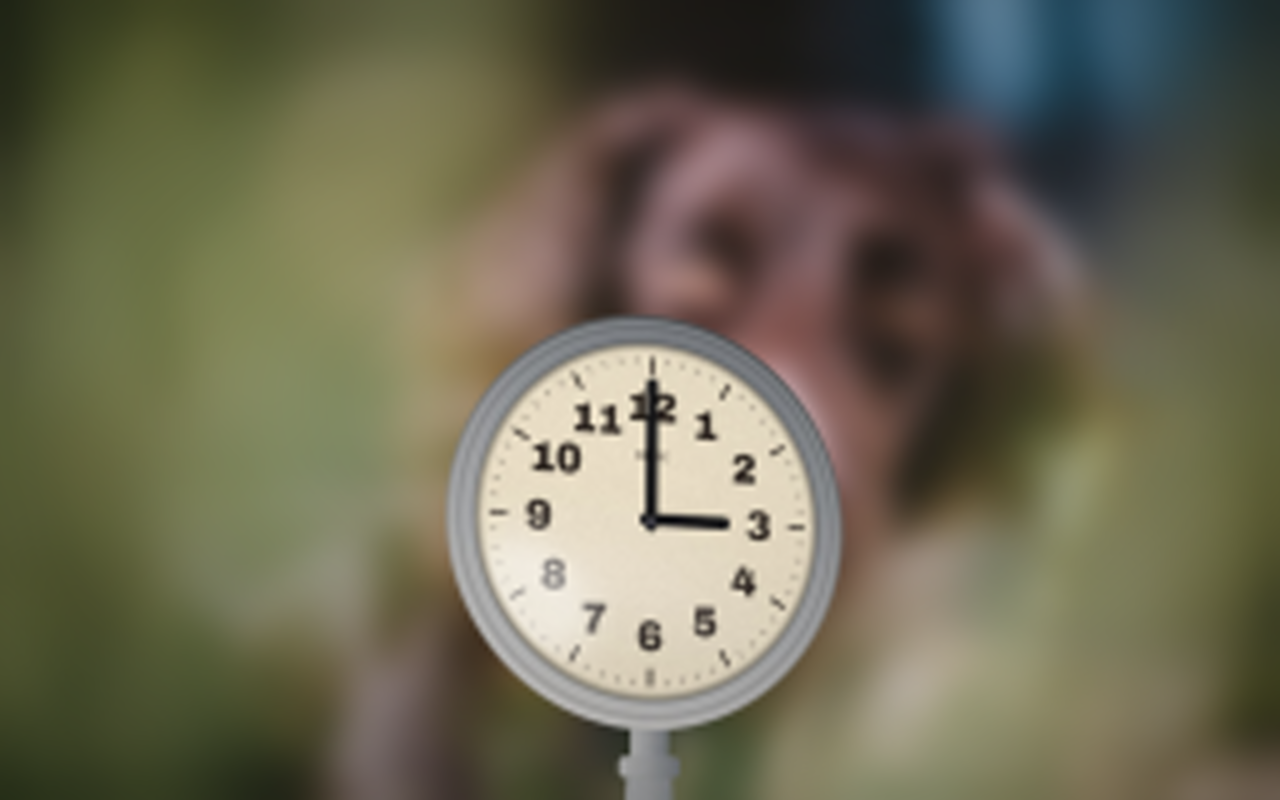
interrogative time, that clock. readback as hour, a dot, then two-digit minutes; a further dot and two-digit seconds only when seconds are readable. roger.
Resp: 3.00
